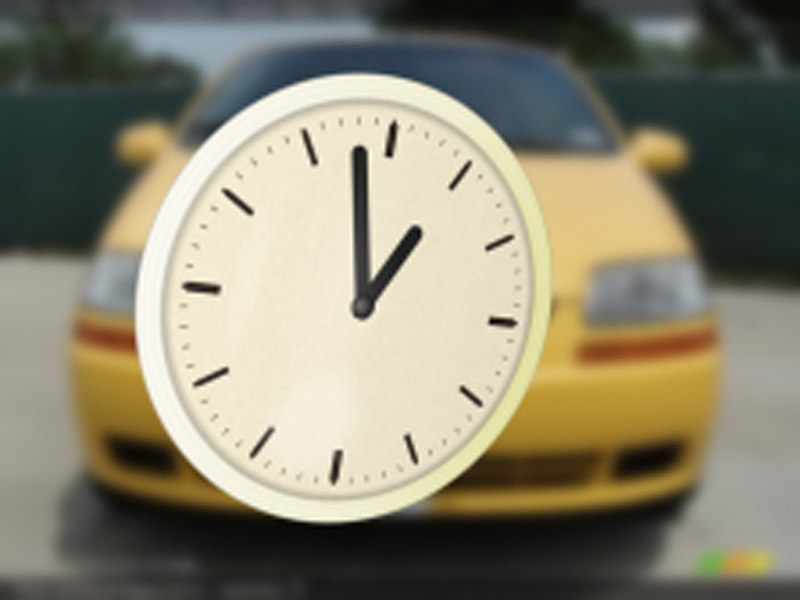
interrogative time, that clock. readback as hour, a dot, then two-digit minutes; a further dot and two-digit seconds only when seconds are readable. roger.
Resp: 12.58
